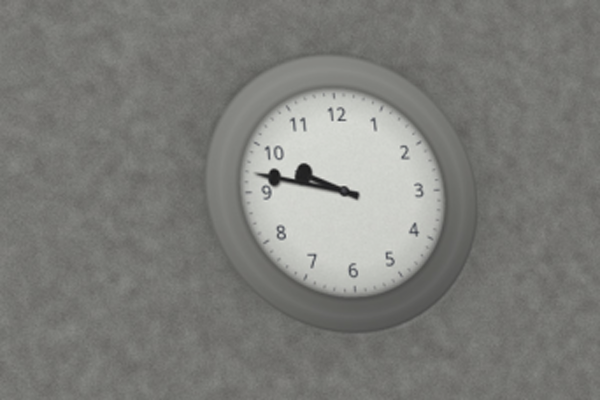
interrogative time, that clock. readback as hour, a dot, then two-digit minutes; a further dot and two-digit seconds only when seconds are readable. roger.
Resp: 9.47
